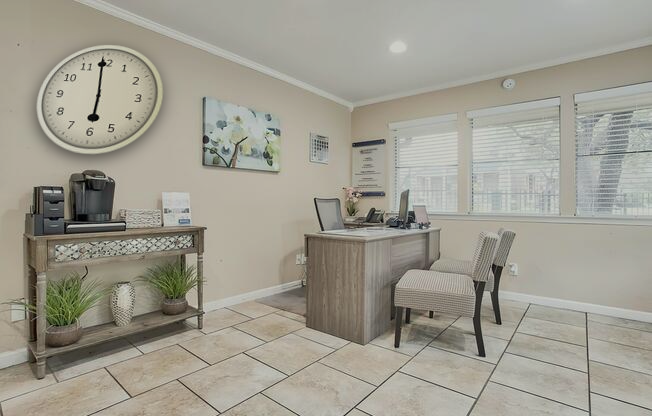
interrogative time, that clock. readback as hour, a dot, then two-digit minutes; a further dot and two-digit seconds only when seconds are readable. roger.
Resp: 5.59
